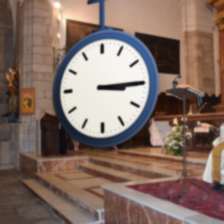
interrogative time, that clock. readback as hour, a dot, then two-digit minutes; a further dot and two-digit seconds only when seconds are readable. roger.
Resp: 3.15
